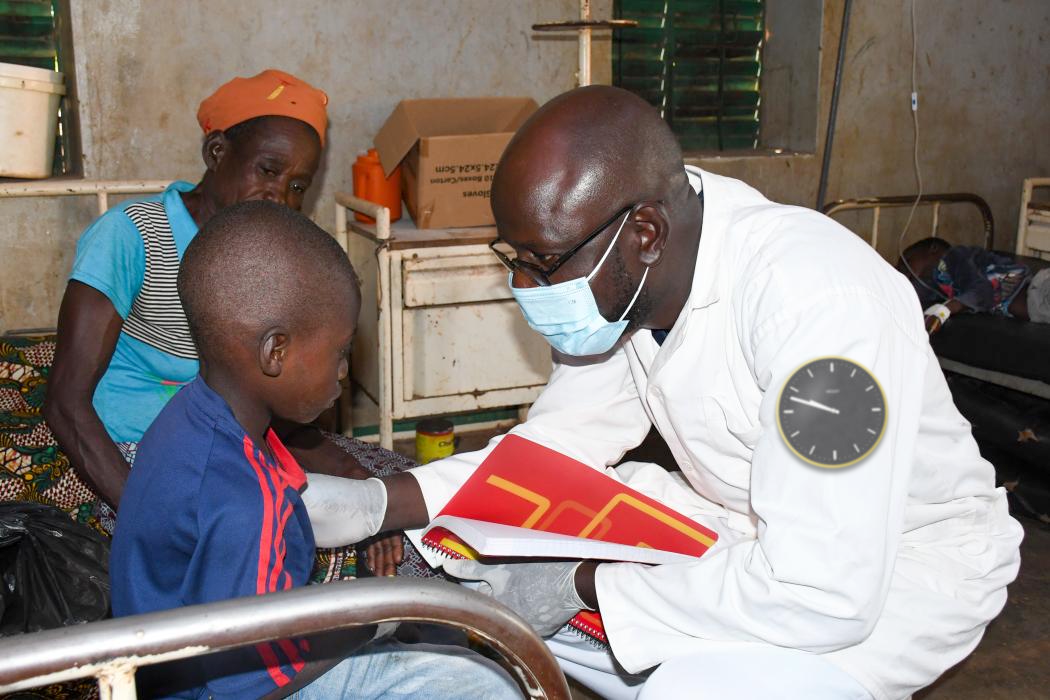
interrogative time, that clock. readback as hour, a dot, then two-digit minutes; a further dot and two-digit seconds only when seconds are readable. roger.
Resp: 9.48
